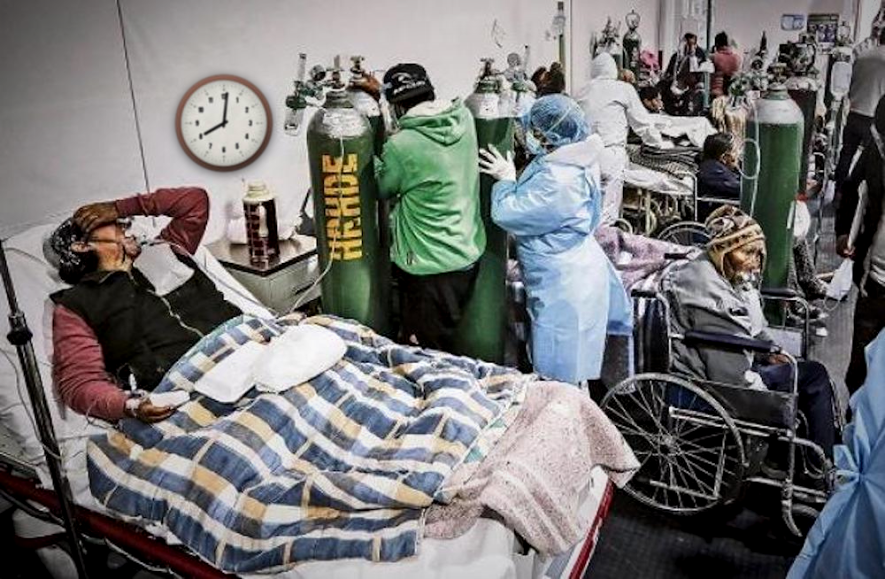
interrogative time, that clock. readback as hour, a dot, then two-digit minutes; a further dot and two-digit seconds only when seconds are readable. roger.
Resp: 8.01
